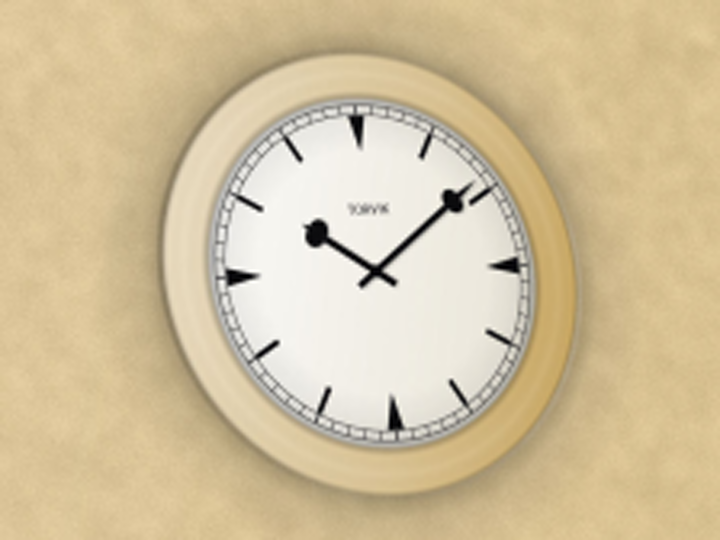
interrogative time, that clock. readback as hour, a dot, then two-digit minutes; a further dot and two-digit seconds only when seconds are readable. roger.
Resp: 10.09
